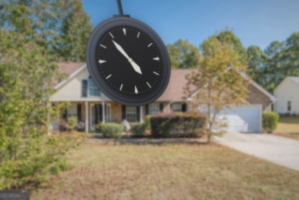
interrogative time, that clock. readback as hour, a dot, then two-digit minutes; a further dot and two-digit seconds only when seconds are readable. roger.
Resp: 4.54
